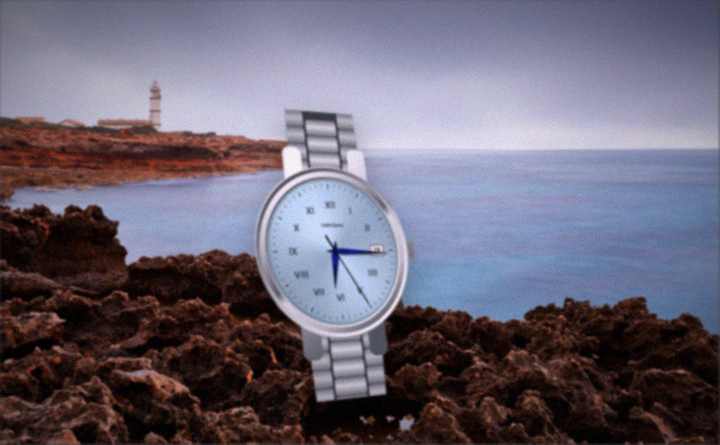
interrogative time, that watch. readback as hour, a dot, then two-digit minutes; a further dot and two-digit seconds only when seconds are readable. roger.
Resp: 6.15.25
